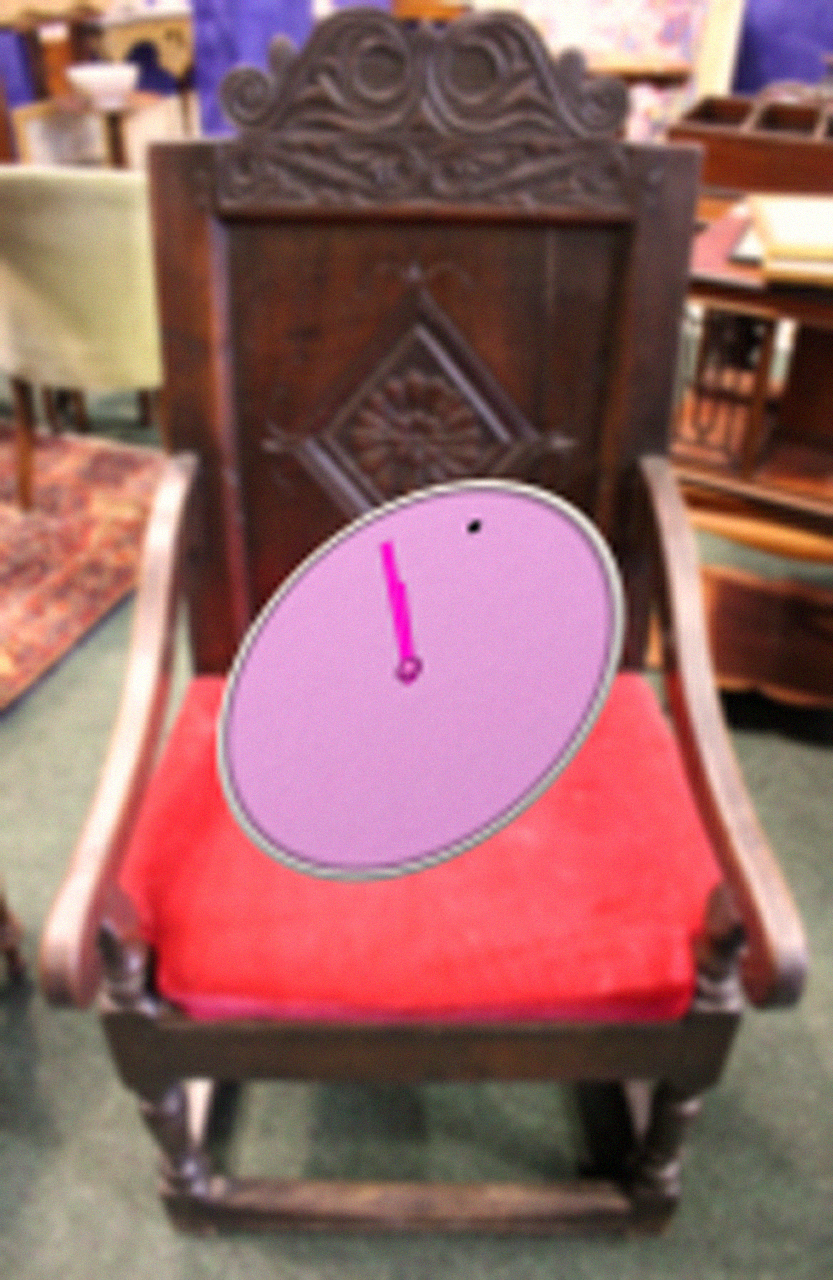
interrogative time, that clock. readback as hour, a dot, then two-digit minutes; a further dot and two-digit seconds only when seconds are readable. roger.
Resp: 10.54
